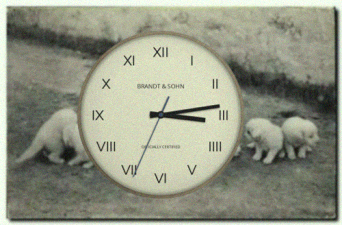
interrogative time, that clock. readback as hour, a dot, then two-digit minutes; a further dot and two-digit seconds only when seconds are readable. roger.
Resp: 3.13.34
